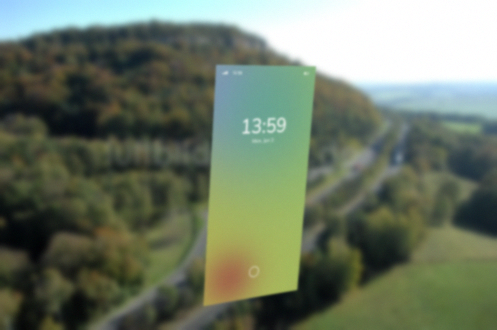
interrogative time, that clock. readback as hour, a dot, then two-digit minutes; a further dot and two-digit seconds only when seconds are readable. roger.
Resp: 13.59
